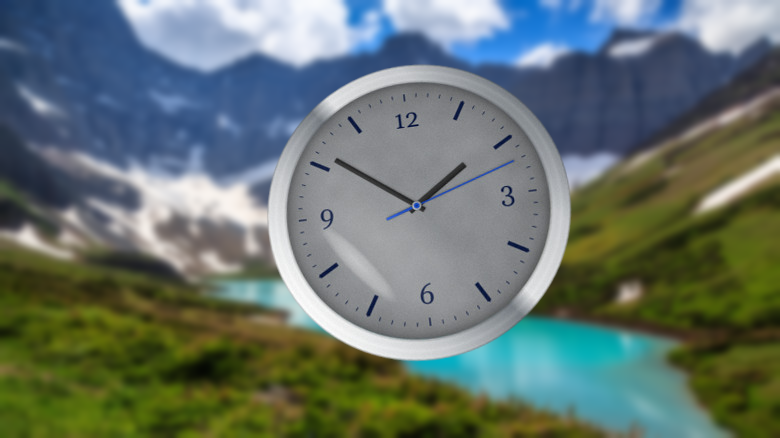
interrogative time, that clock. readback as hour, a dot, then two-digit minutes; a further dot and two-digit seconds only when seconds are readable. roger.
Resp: 1.51.12
